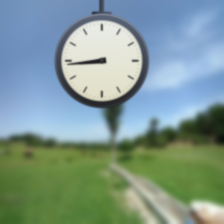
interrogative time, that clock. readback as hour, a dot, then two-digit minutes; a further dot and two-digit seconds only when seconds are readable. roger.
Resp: 8.44
